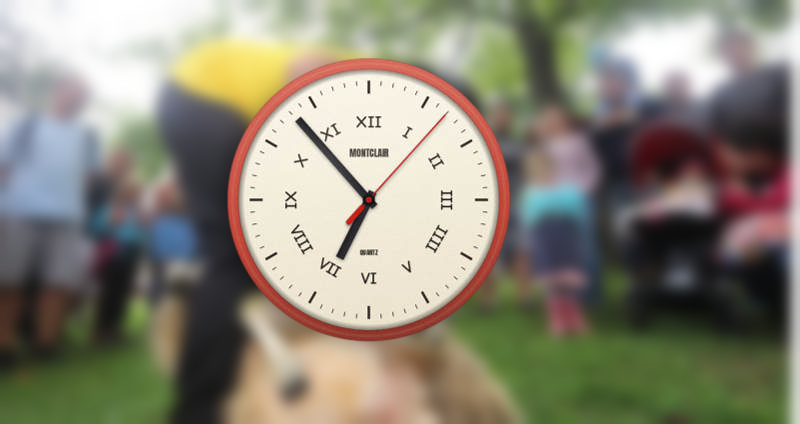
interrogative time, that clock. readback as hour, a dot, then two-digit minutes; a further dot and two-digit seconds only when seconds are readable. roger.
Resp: 6.53.07
